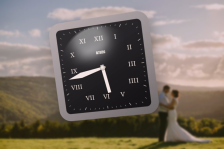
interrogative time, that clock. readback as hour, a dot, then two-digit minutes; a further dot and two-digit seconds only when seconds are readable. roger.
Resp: 5.43
